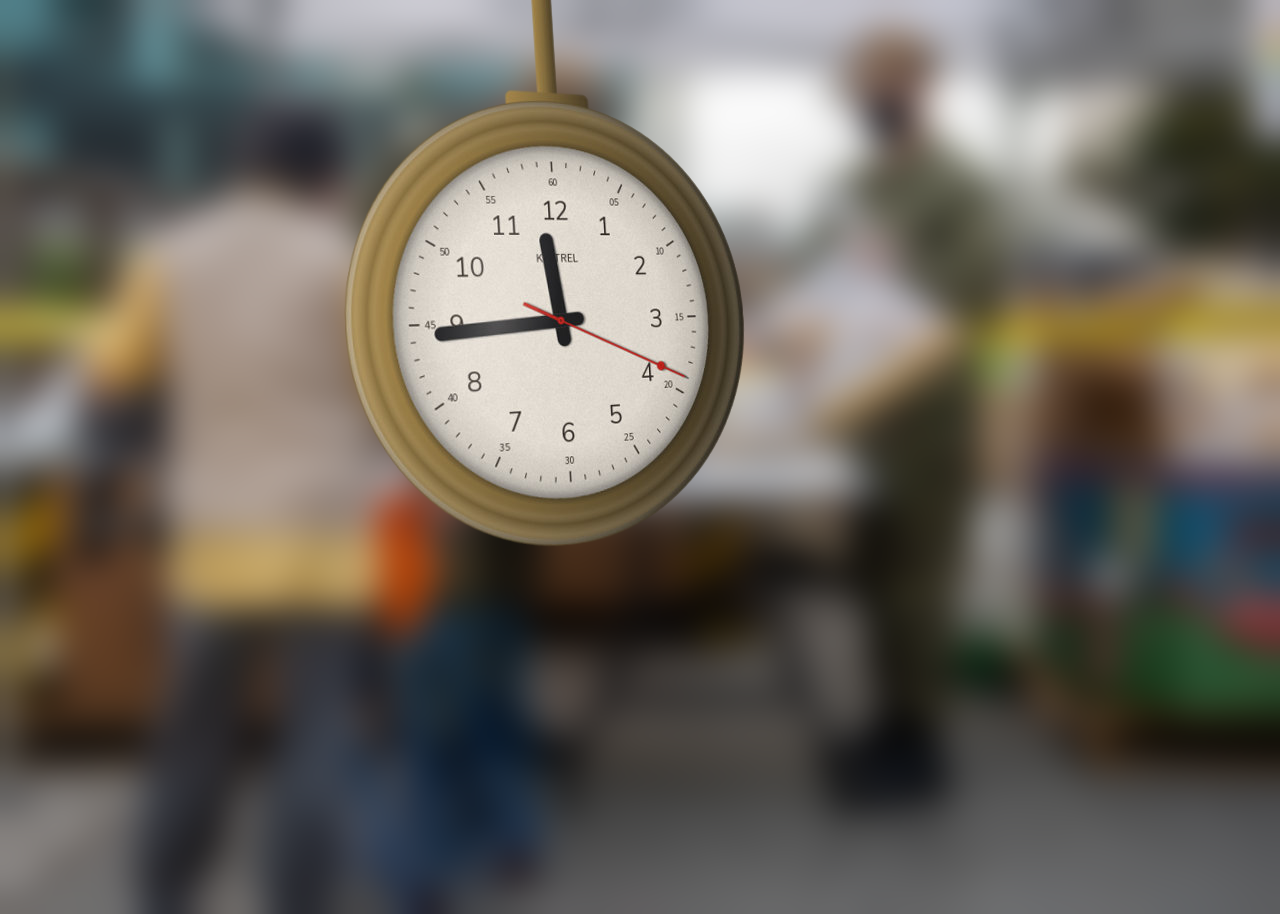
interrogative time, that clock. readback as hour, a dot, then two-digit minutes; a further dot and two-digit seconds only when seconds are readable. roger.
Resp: 11.44.19
